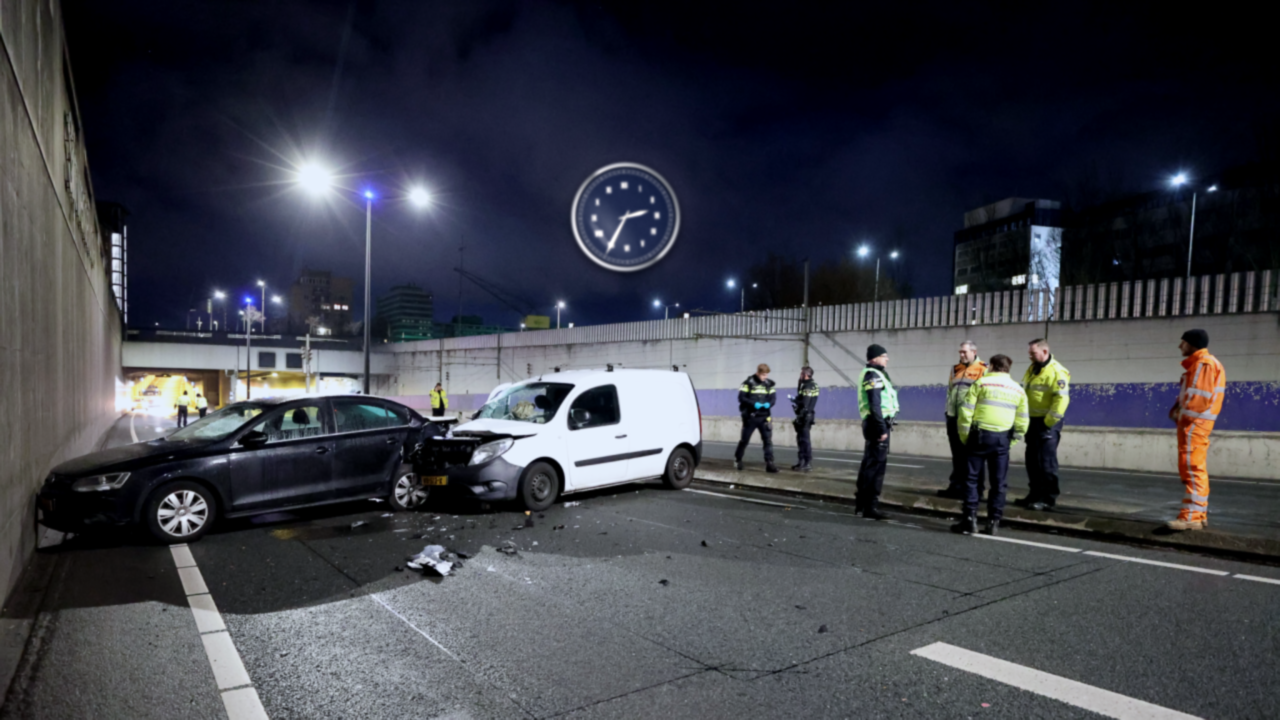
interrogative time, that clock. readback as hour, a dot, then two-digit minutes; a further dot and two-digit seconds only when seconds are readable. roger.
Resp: 2.35
